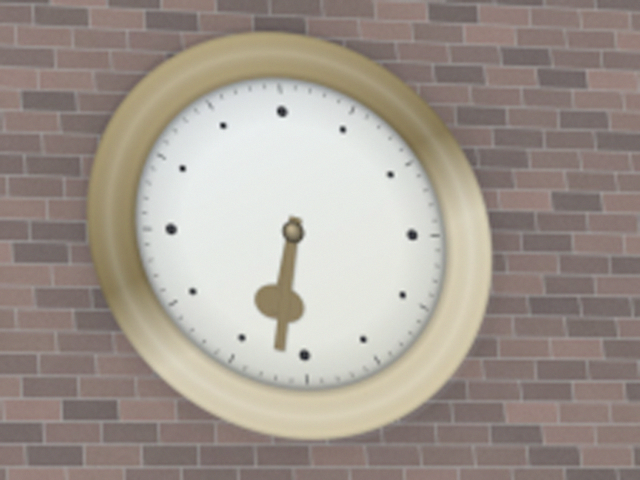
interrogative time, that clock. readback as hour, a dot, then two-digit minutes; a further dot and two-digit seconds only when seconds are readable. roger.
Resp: 6.32
